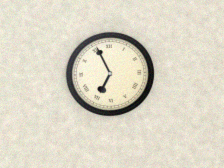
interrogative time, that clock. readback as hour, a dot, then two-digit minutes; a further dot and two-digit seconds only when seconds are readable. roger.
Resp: 6.56
